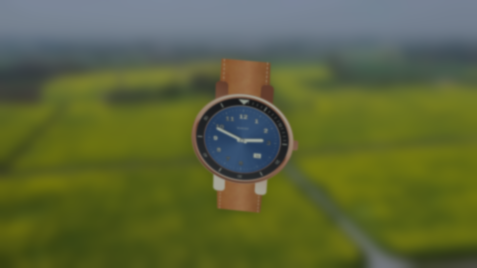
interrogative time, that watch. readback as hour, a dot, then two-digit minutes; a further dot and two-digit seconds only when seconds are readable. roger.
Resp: 2.49
